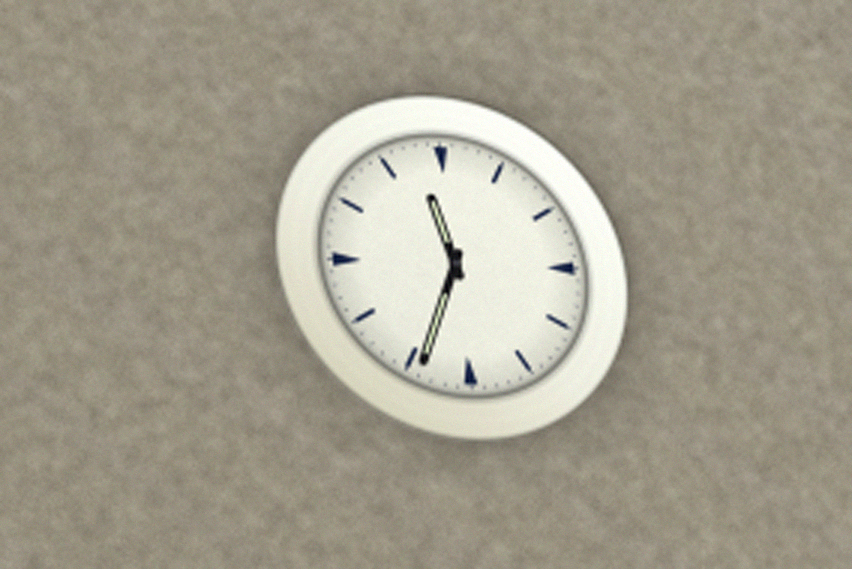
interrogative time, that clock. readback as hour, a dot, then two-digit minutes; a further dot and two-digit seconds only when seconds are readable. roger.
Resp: 11.34
